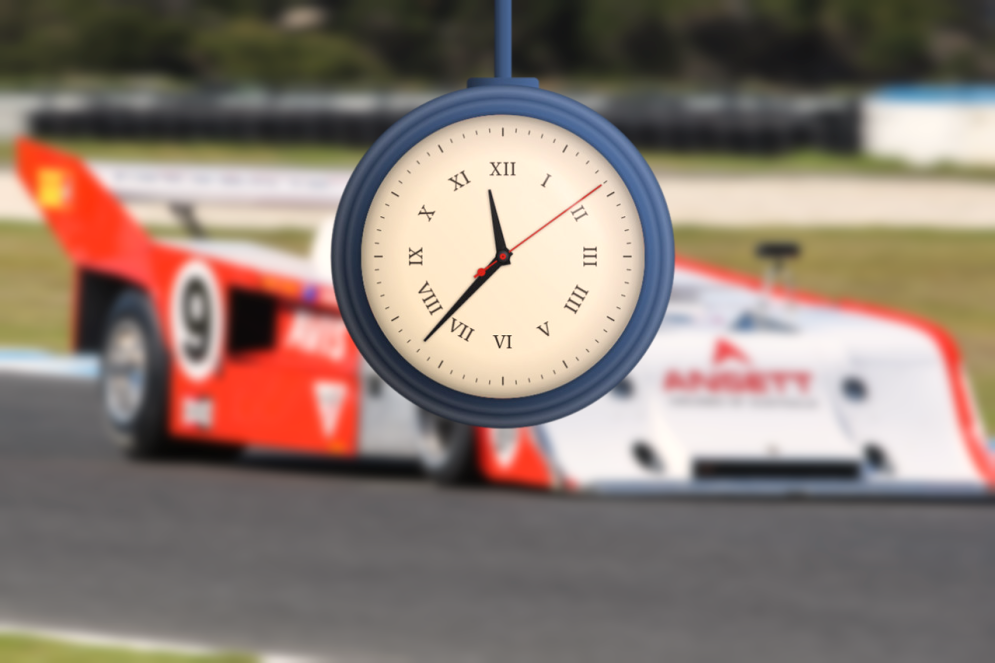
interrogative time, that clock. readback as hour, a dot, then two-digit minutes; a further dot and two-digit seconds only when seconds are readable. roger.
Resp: 11.37.09
